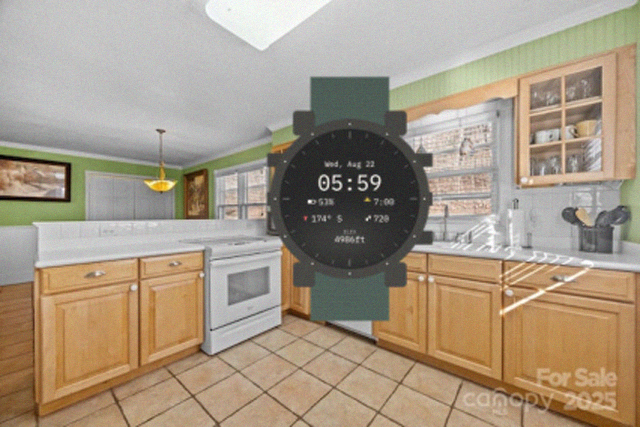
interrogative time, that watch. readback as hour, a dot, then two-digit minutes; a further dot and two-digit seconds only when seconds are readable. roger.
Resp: 5.59
